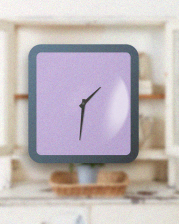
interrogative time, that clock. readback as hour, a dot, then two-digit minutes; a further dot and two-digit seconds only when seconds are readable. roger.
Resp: 1.31
